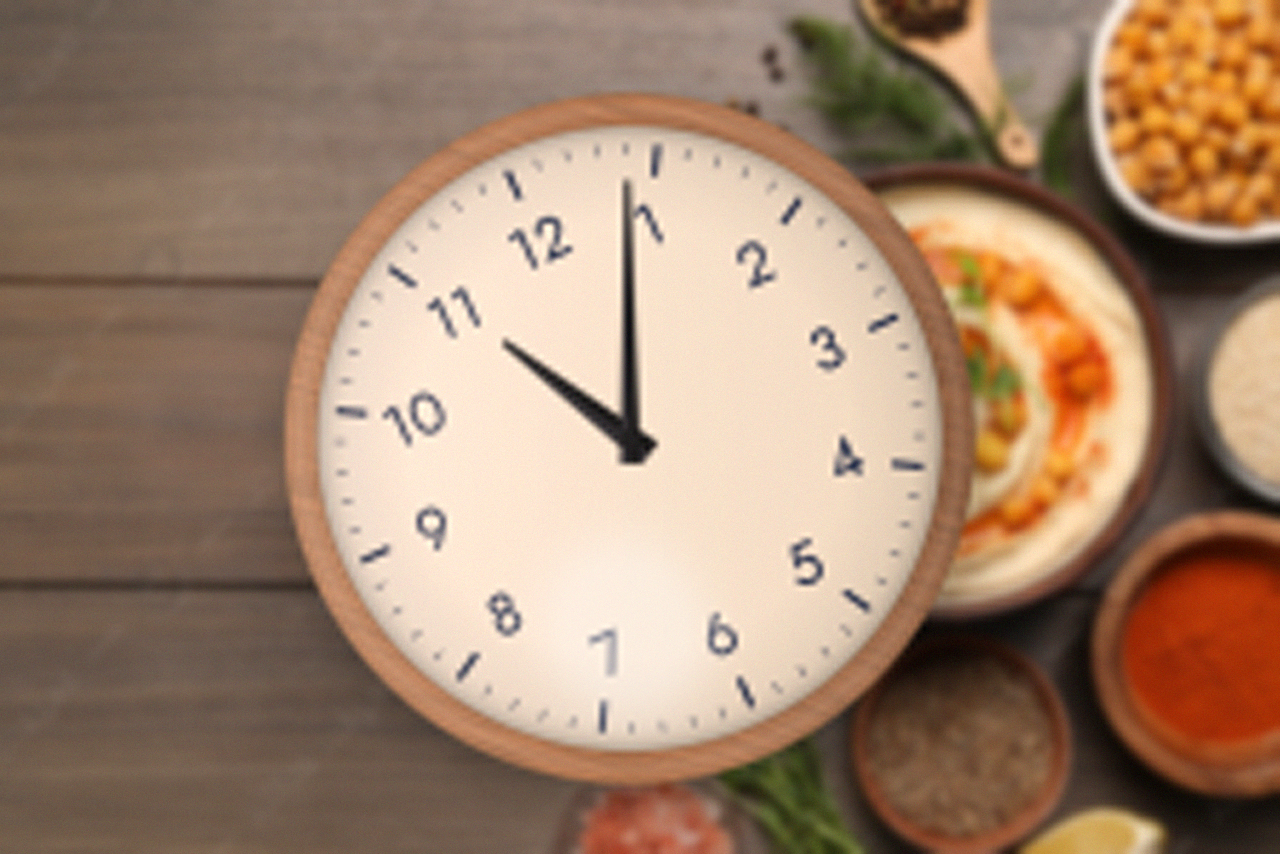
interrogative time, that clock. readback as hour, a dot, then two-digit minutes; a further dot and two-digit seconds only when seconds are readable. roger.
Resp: 11.04
